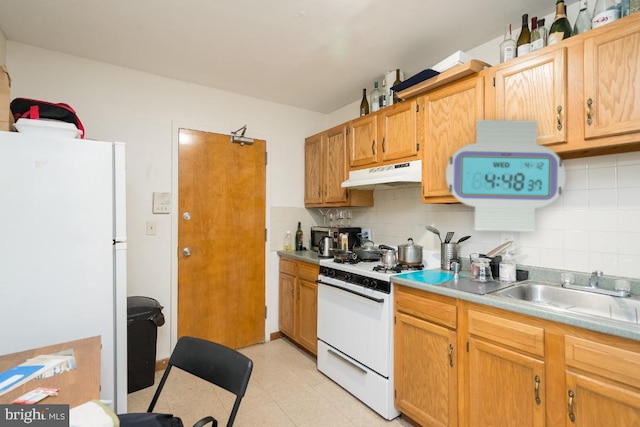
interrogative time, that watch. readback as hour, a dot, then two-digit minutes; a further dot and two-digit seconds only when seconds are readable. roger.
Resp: 4.48.37
